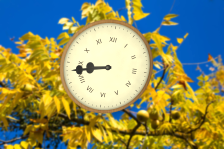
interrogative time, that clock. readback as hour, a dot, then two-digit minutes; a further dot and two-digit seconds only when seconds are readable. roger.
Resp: 8.43
